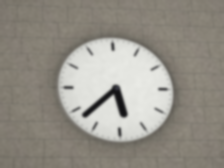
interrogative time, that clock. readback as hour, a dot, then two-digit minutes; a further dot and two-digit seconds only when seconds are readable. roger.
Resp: 5.38
